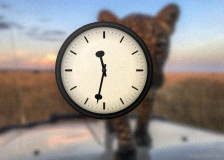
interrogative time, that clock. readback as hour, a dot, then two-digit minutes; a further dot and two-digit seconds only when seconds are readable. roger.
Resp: 11.32
